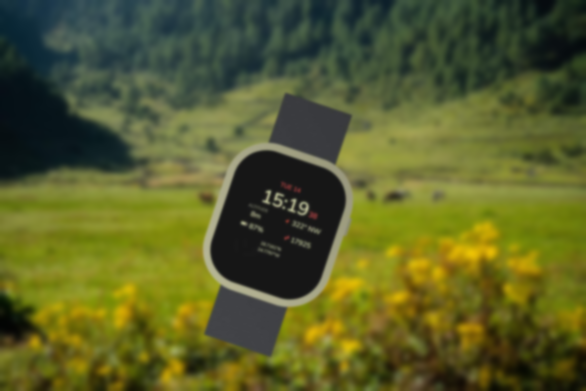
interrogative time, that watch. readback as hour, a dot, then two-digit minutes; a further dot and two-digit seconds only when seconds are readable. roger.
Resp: 15.19
